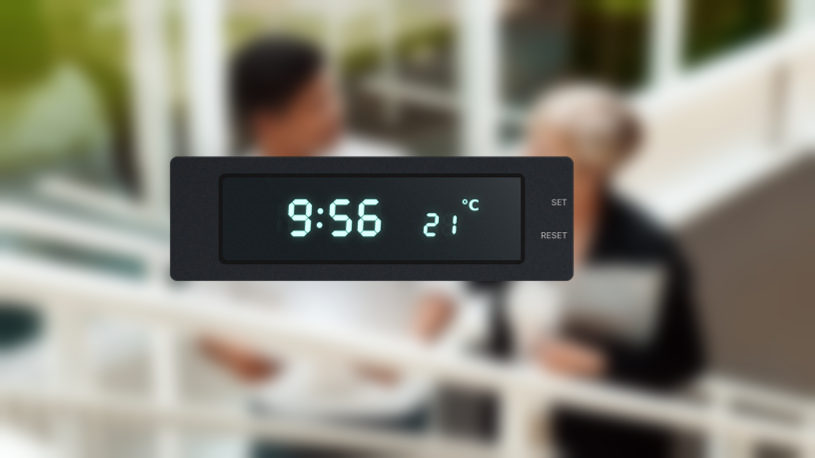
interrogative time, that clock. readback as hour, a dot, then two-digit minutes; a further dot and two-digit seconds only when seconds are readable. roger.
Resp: 9.56
